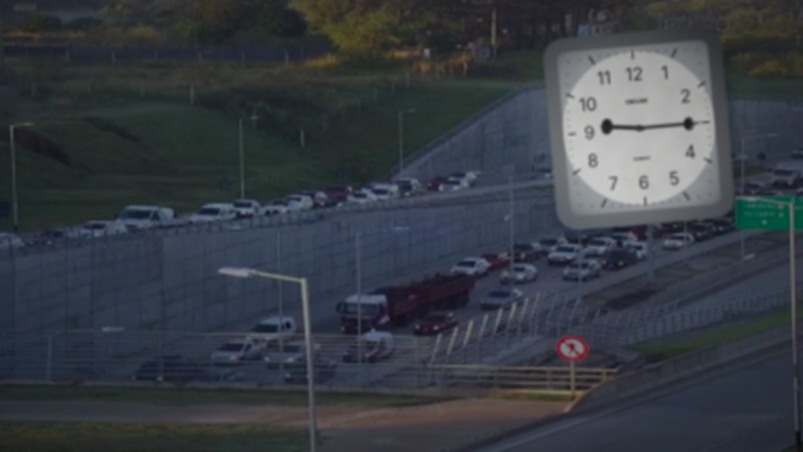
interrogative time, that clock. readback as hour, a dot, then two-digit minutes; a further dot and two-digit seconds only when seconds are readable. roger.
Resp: 9.15
